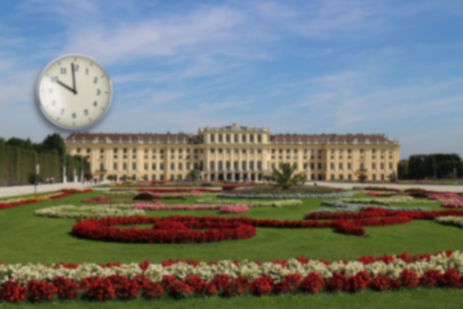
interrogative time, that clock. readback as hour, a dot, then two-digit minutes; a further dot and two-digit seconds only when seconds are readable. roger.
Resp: 9.59
